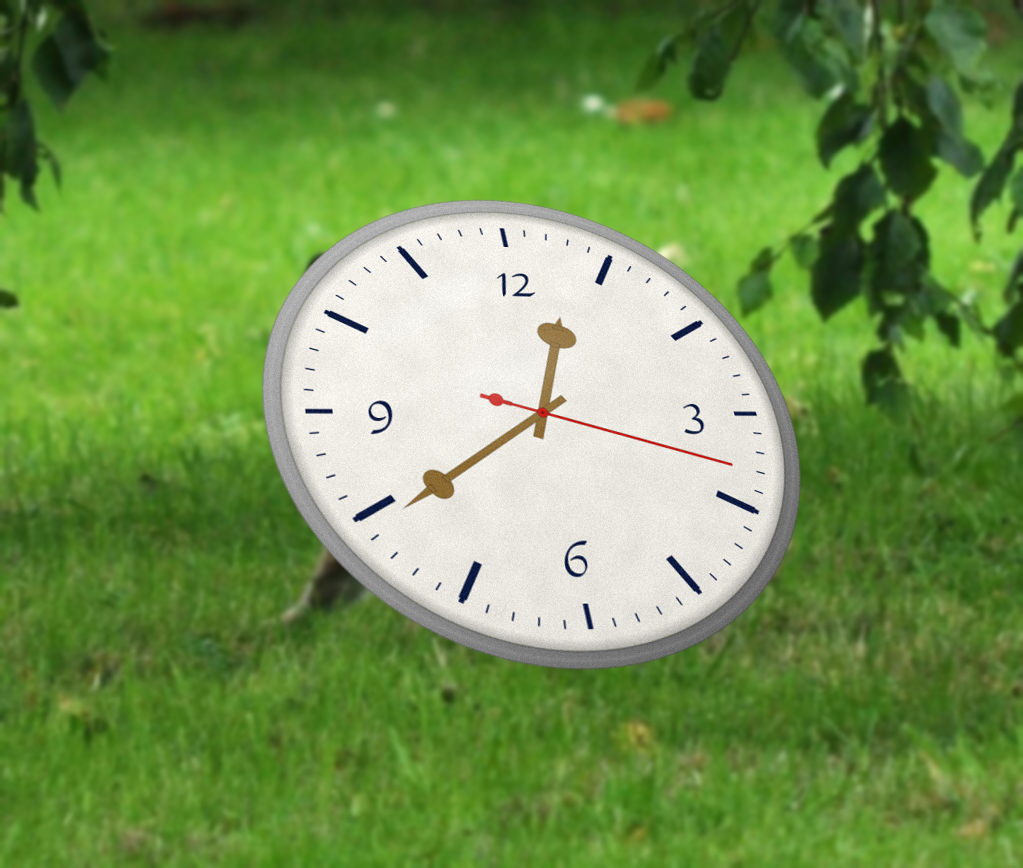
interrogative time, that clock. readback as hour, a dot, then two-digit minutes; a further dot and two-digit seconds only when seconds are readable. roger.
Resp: 12.39.18
